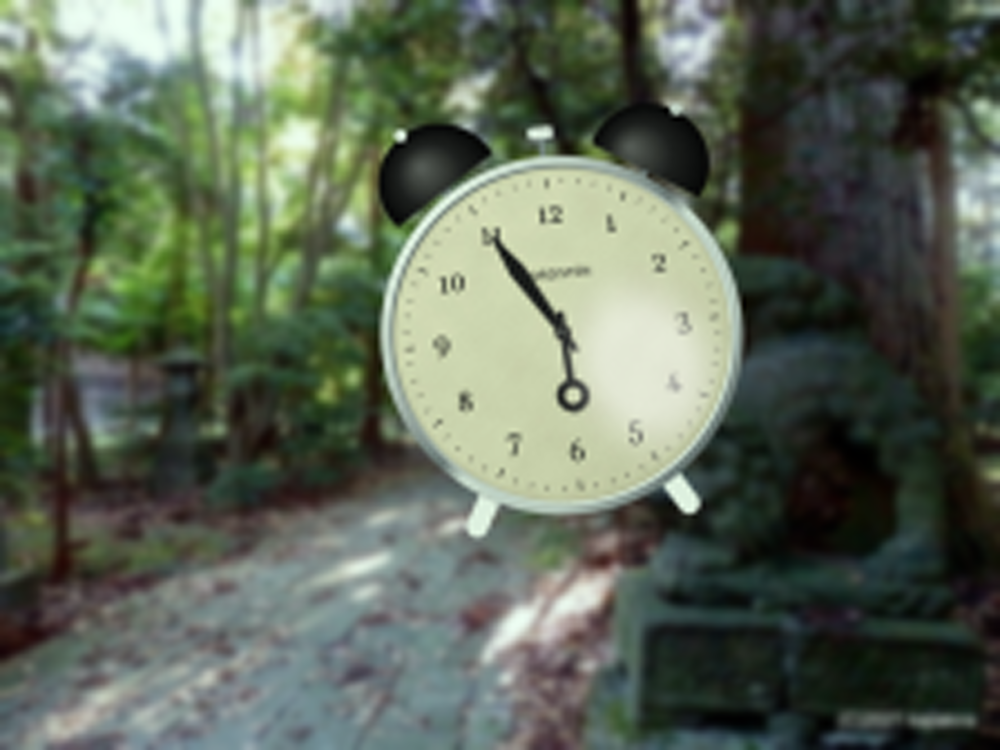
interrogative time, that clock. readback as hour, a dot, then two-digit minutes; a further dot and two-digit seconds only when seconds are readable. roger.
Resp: 5.55
